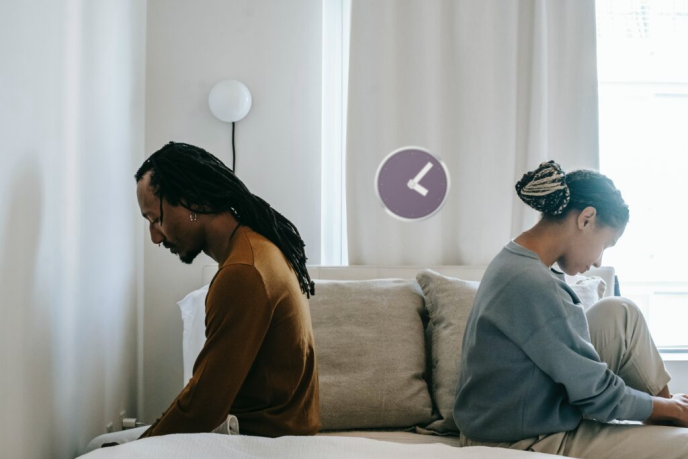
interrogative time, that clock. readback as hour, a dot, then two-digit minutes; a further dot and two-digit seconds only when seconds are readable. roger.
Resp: 4.07
